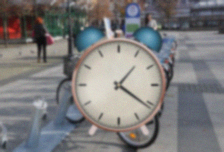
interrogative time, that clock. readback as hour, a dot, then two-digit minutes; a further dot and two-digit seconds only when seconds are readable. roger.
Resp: 1.21
